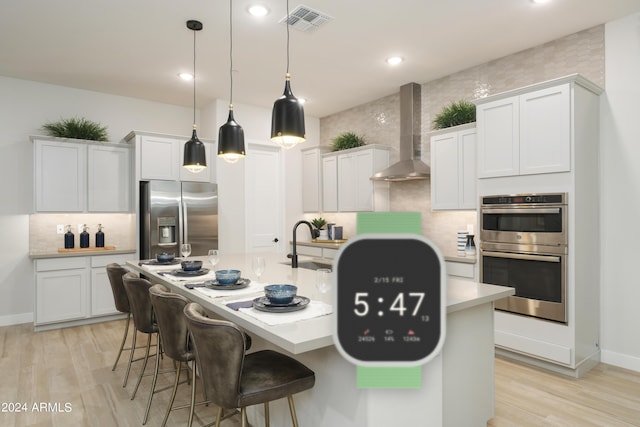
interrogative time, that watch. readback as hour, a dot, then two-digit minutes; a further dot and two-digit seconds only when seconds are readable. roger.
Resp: 5.47
